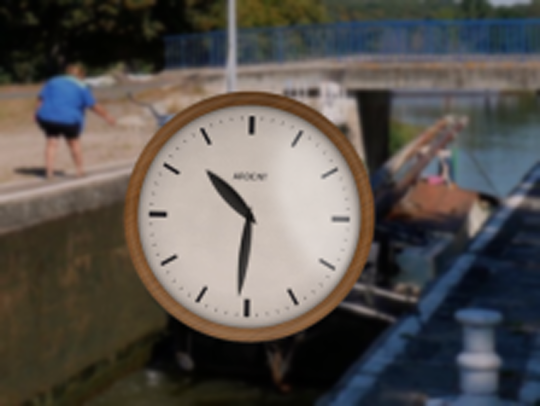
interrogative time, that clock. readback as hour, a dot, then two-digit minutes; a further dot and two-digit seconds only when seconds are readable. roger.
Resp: 10.31
